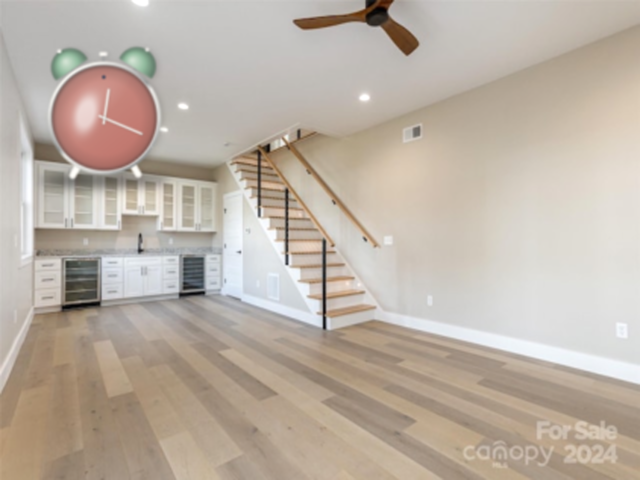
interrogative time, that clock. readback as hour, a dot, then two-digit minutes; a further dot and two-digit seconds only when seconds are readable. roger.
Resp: 12.19
